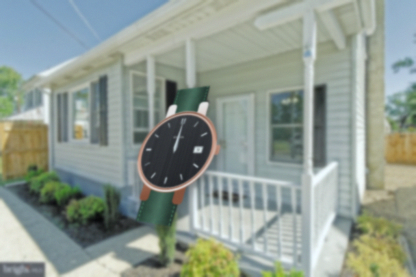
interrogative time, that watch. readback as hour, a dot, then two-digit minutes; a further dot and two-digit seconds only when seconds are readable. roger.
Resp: 12.00
